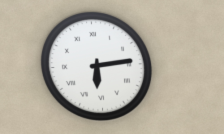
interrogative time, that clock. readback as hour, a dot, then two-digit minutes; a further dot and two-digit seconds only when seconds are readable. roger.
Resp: 6.14
